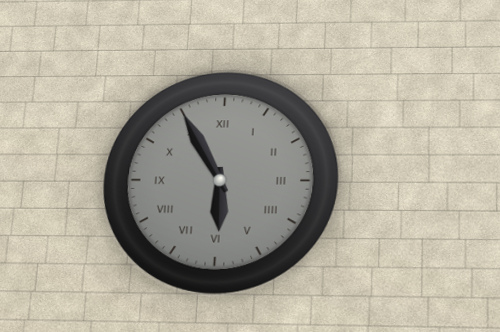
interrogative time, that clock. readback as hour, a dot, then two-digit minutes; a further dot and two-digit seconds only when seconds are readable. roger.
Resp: 5.55
